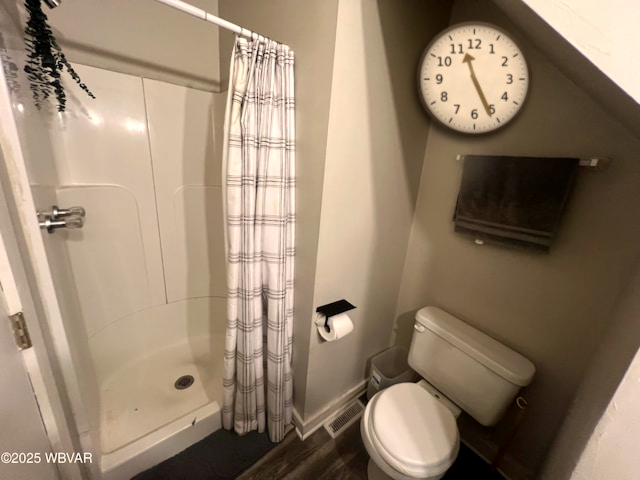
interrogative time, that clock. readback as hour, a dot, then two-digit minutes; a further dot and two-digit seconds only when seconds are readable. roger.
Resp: 11.26
